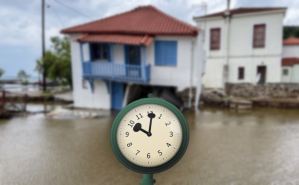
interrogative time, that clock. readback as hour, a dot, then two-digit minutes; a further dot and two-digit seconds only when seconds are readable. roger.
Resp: 10.01
